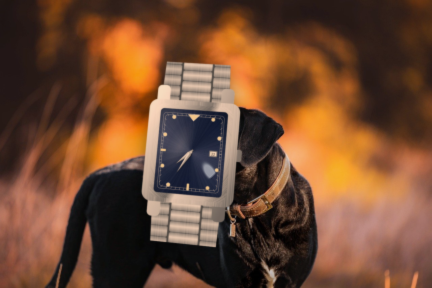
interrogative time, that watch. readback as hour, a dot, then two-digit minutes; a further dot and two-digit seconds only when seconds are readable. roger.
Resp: 7.35
